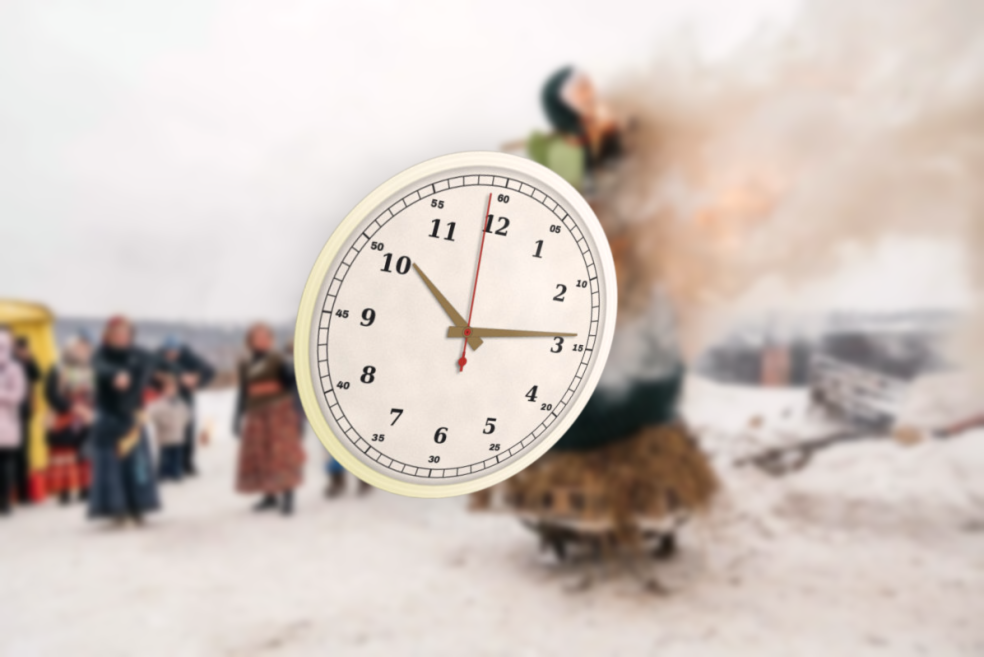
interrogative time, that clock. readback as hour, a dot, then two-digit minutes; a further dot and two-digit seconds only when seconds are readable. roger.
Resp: 10.13.59
